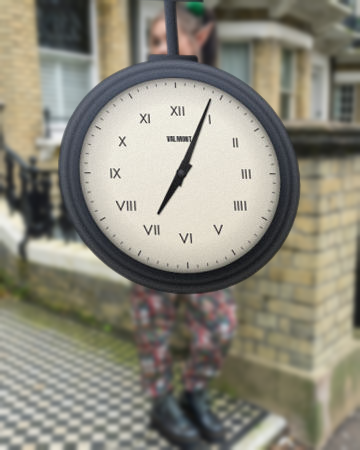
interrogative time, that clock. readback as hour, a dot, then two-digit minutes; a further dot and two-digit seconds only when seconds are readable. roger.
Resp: 7.04
